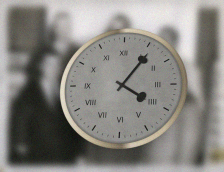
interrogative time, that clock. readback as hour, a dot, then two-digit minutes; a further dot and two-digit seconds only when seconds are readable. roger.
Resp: 4.06
